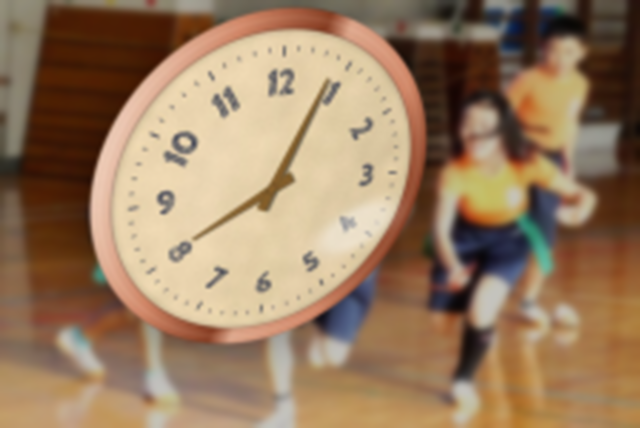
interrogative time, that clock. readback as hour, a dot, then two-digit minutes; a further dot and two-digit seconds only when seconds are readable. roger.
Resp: 8.04
